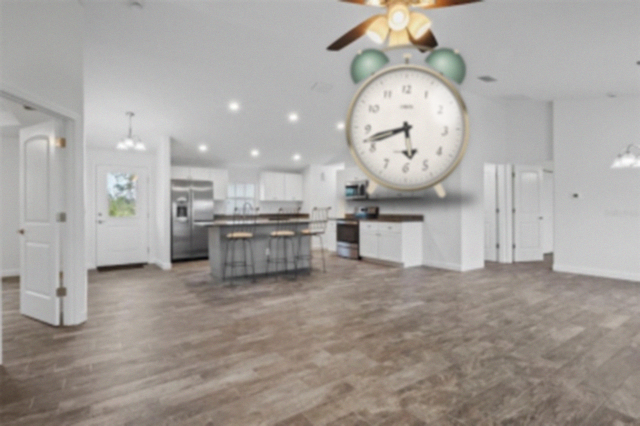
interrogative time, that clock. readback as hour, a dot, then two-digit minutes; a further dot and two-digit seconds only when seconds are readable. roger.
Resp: 5.42
